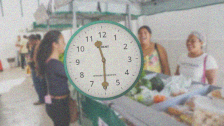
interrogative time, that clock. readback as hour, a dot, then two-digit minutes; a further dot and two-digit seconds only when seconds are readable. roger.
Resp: 11.30
